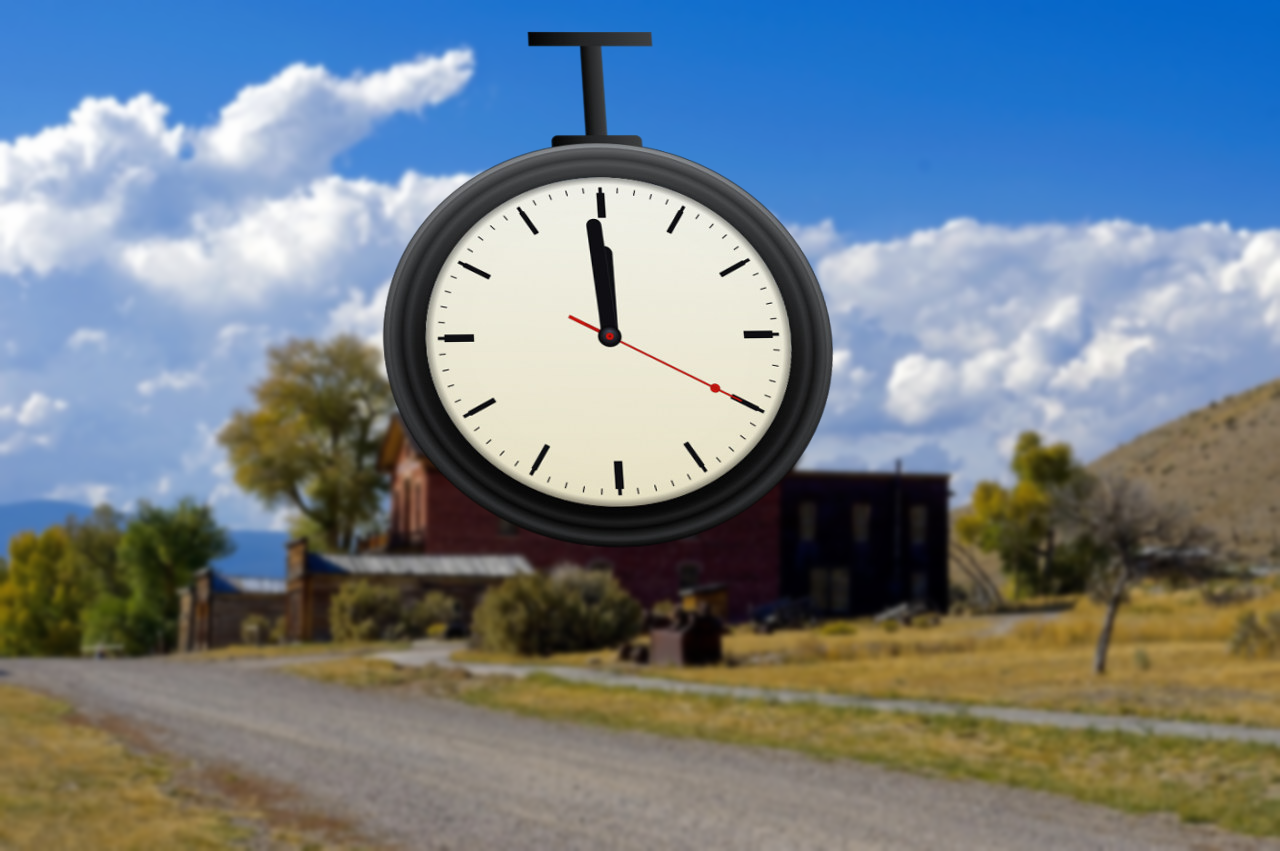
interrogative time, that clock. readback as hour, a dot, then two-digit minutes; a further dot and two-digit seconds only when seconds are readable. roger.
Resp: 11.59.20
